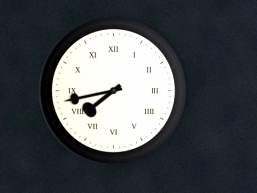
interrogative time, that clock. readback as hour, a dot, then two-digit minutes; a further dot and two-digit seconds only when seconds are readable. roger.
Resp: 7.43
